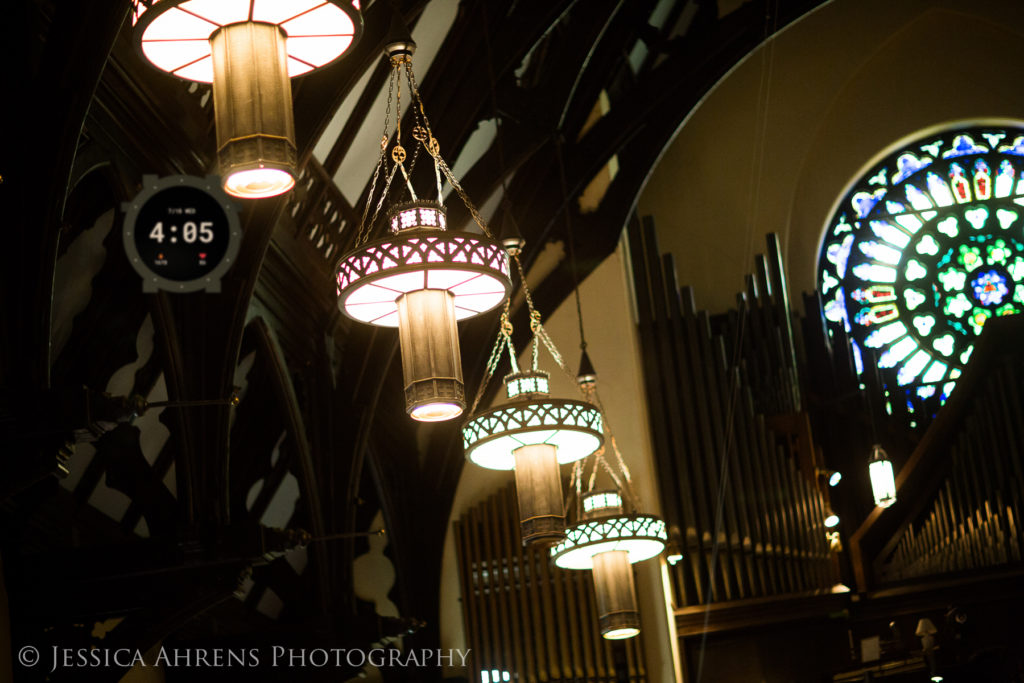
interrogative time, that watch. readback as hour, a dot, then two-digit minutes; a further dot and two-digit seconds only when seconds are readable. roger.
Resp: 4.05
